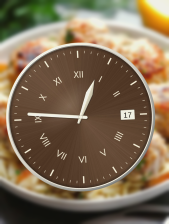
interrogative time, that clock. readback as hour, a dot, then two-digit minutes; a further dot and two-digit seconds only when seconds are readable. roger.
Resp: 12.46
